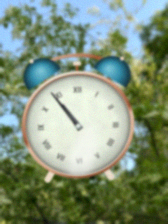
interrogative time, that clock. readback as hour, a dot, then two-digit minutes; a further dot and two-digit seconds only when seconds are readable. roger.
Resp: 10.54
